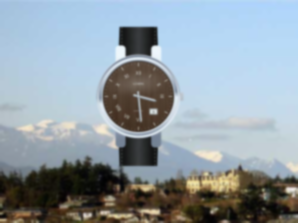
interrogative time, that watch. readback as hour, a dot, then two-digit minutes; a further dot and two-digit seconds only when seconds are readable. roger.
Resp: 3.29
